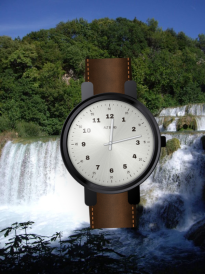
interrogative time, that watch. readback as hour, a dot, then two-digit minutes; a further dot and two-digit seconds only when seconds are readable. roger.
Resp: 12.13
